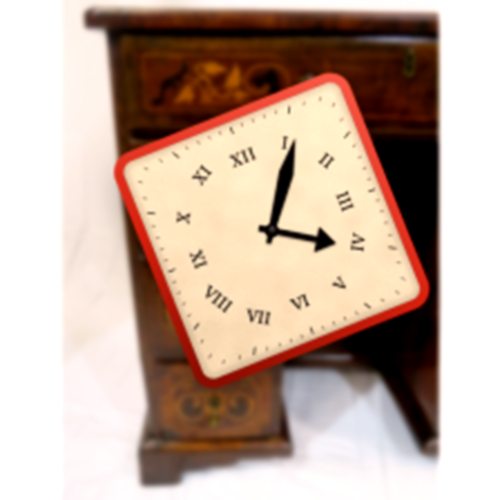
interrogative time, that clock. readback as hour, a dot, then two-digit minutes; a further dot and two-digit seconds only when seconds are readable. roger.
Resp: 4.06
